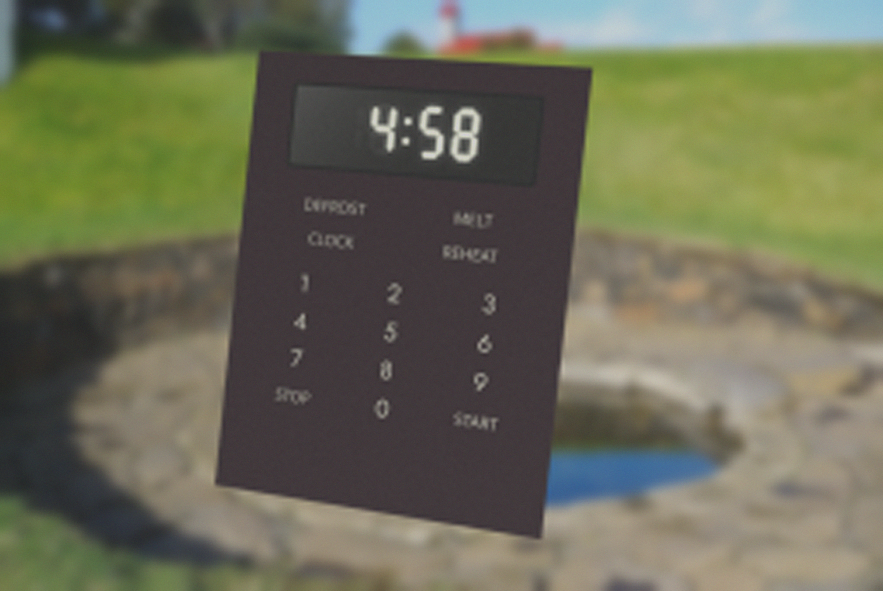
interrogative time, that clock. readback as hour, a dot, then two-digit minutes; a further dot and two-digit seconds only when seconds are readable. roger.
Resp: 4.58
